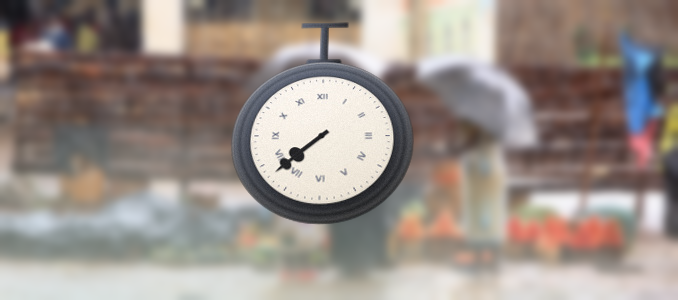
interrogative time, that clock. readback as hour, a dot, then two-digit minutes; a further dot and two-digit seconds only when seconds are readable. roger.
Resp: 7.38
